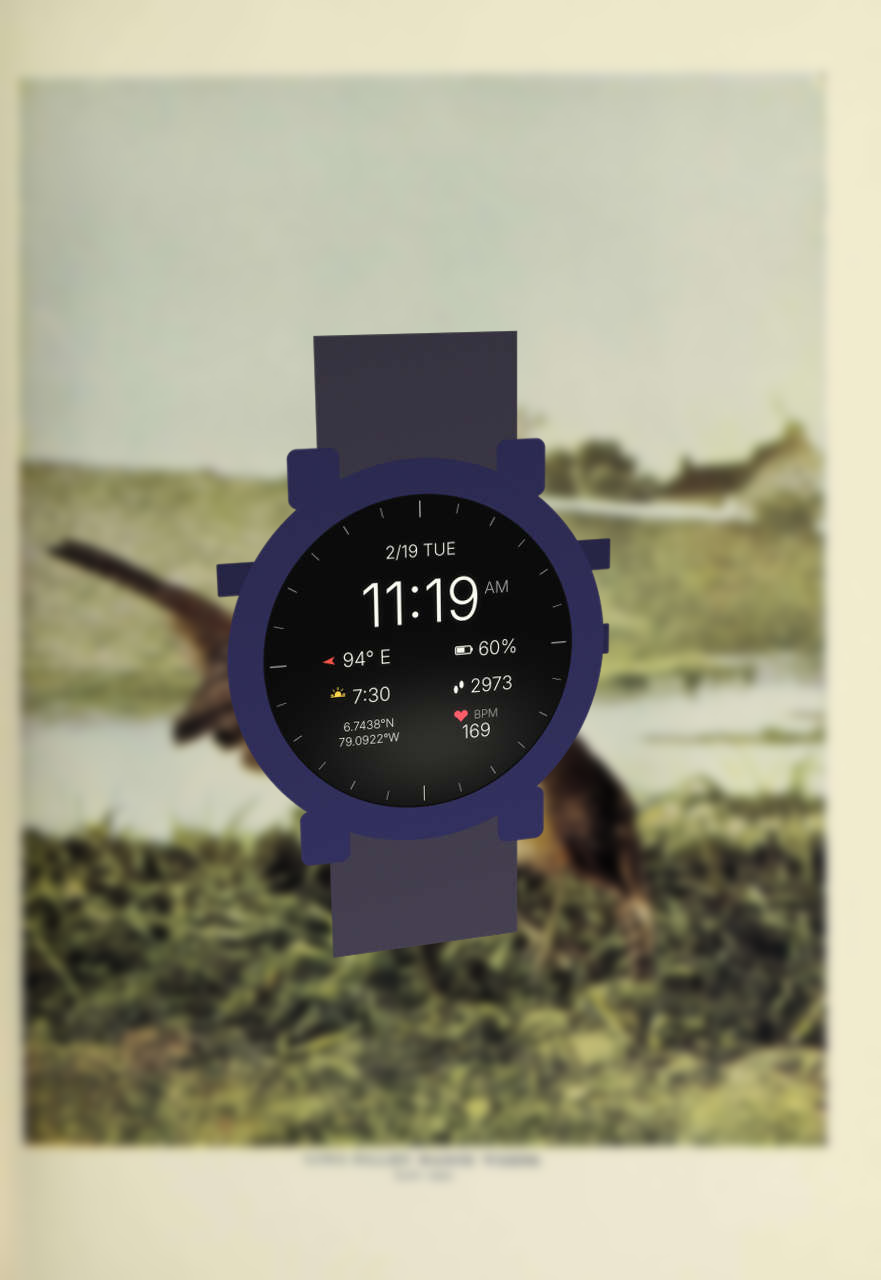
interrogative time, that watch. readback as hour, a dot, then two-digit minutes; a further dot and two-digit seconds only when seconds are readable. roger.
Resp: 11.19
